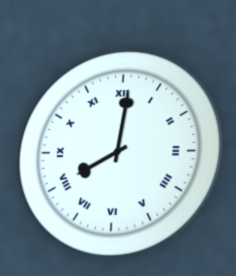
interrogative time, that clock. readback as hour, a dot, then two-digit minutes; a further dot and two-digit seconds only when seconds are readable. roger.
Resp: 8.01
